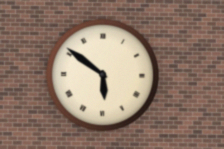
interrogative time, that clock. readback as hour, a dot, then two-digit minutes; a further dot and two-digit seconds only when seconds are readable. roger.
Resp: 5.51
